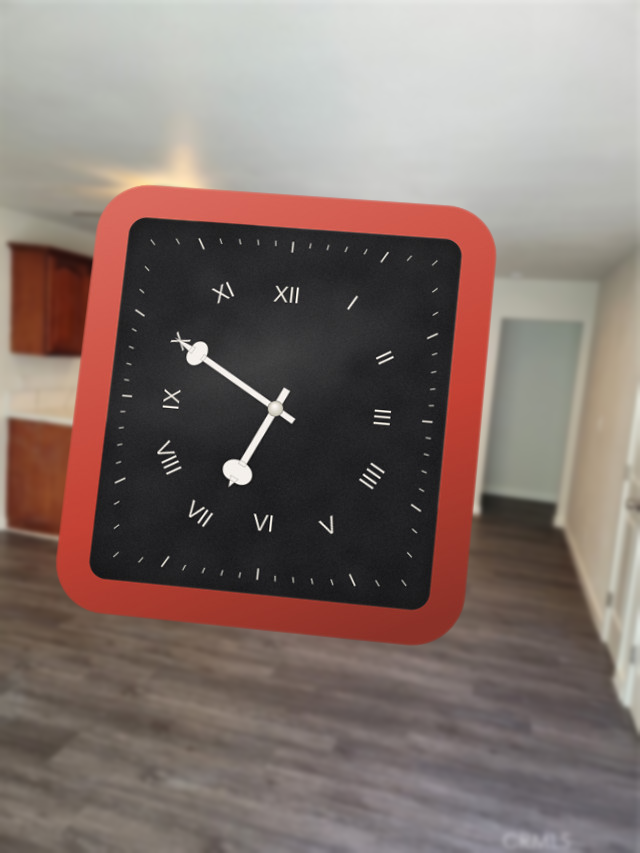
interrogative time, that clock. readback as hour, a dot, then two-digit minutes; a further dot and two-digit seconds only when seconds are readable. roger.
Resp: 6.50
